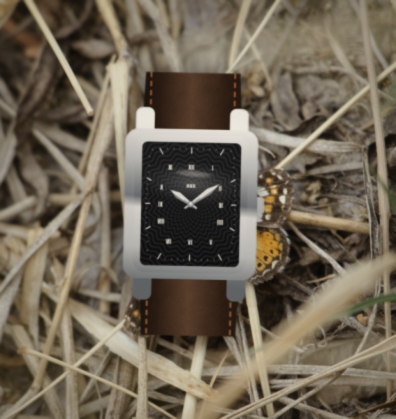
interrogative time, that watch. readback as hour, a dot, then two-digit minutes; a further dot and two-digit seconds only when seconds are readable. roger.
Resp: 10.09
